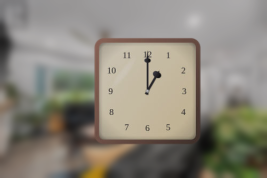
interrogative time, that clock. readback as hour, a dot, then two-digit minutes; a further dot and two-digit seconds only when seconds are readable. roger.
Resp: 1.00
